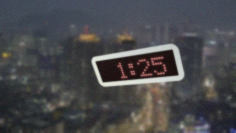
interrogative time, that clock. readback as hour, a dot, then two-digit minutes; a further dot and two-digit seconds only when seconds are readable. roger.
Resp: 1.25
